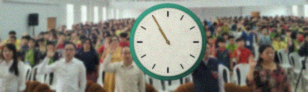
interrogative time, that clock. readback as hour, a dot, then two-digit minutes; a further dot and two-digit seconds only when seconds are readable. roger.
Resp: 10.55
